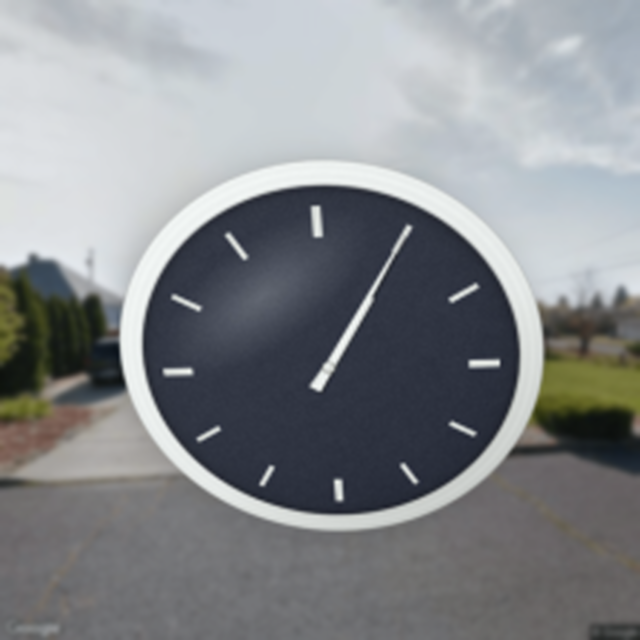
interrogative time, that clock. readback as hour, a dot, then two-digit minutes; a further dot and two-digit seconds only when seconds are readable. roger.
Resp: 1.05
